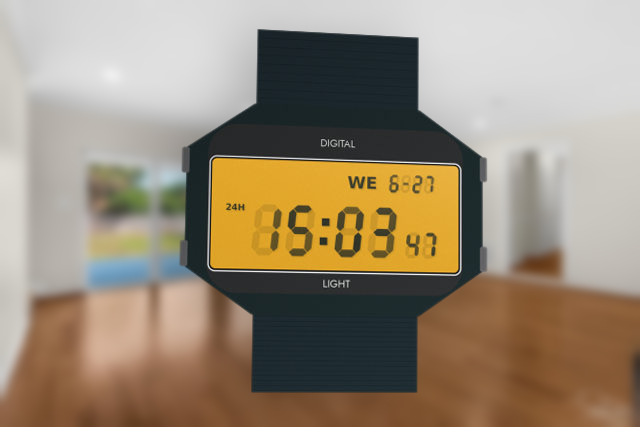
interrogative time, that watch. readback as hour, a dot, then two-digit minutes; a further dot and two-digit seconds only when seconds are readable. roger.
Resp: 15.03.47
